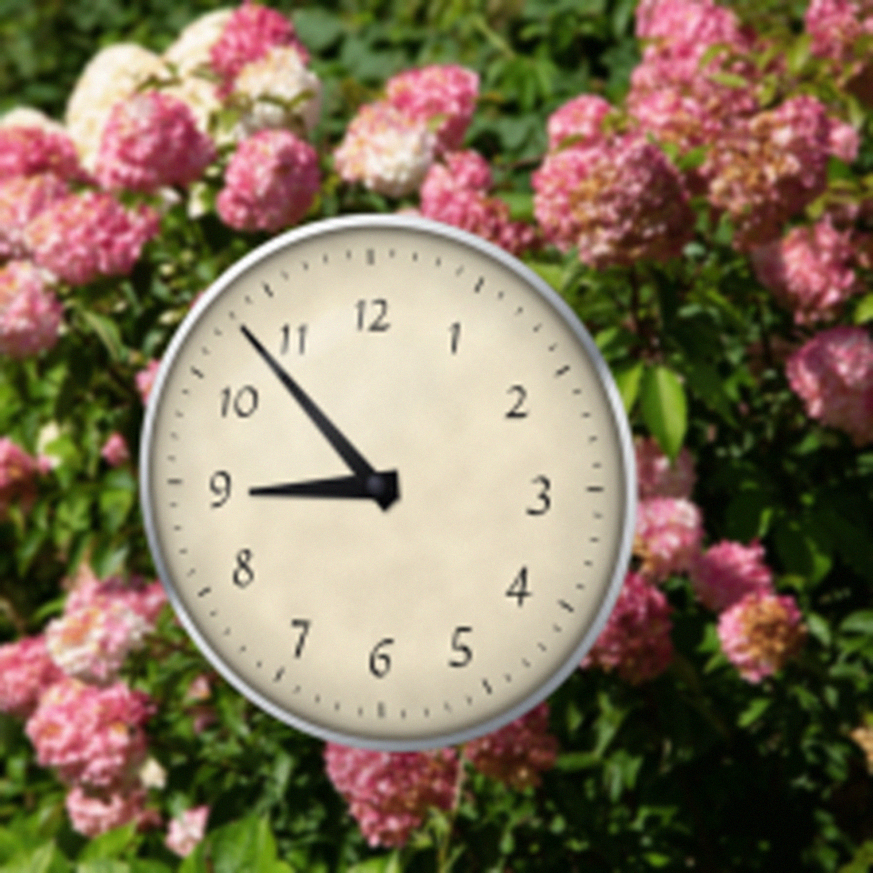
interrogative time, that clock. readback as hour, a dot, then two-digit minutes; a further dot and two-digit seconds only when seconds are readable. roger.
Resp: 8.53
